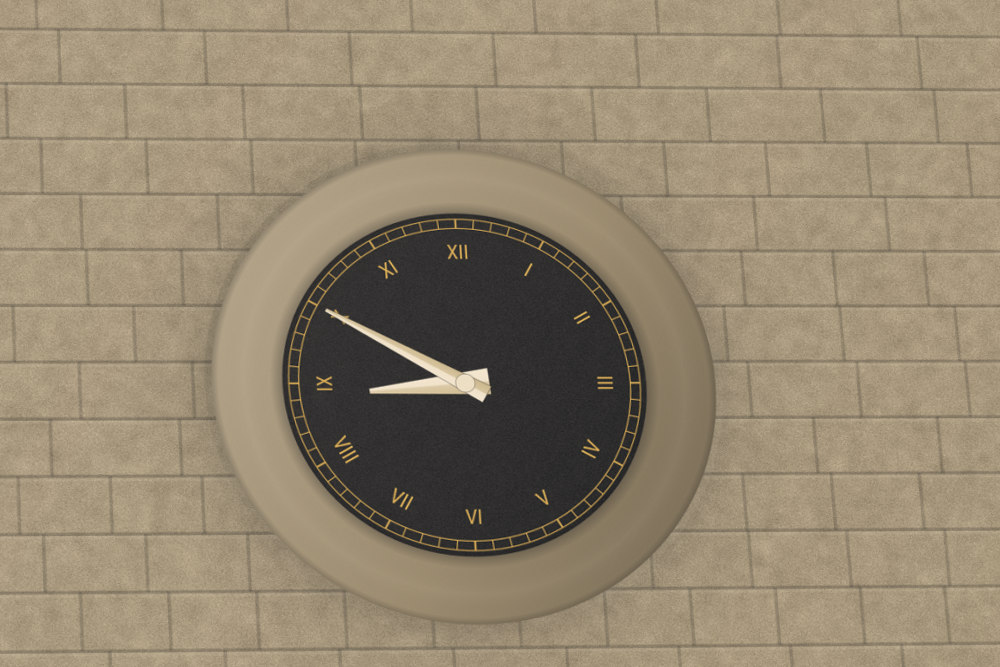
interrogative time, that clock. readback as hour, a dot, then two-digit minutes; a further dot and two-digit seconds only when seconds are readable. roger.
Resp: 8.50
